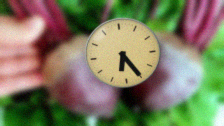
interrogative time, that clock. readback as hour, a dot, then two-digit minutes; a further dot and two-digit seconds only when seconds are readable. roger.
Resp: 6.25
